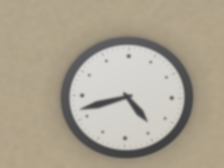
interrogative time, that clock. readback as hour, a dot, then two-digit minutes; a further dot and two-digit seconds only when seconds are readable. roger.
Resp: 4.42
